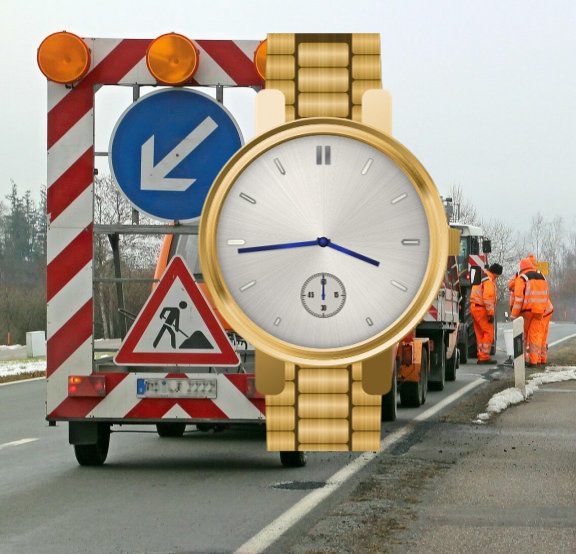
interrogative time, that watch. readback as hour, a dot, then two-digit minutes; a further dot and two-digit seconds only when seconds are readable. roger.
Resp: 3.44
